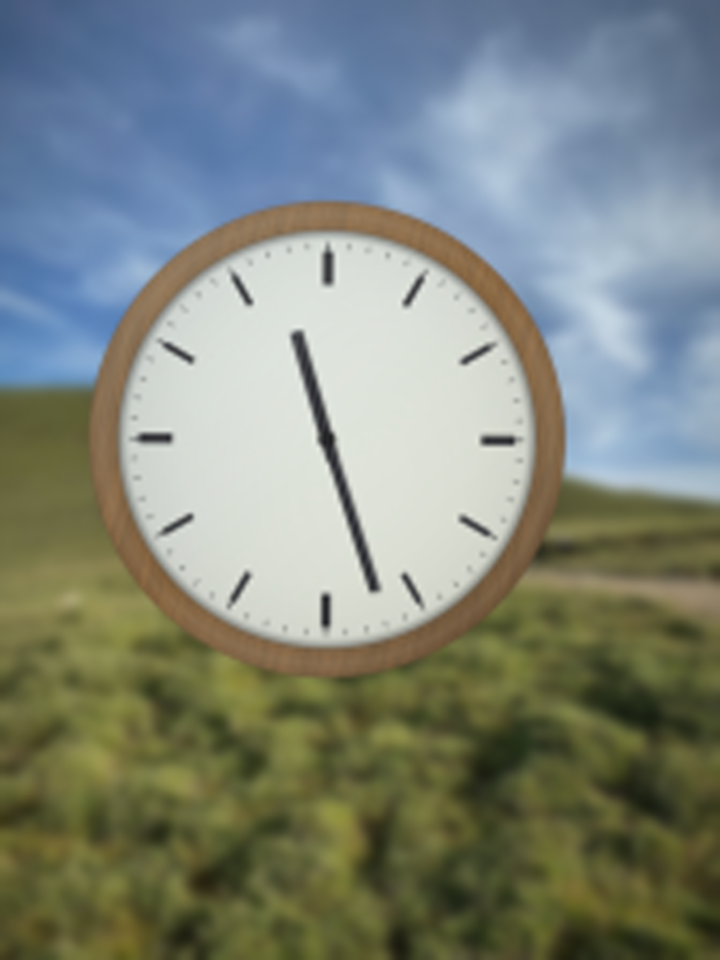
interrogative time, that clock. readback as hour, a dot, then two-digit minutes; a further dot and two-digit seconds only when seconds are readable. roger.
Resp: 11.27
